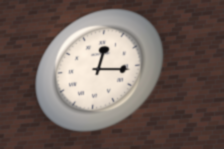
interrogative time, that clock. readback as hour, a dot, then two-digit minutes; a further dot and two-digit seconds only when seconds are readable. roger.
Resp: 12.16
